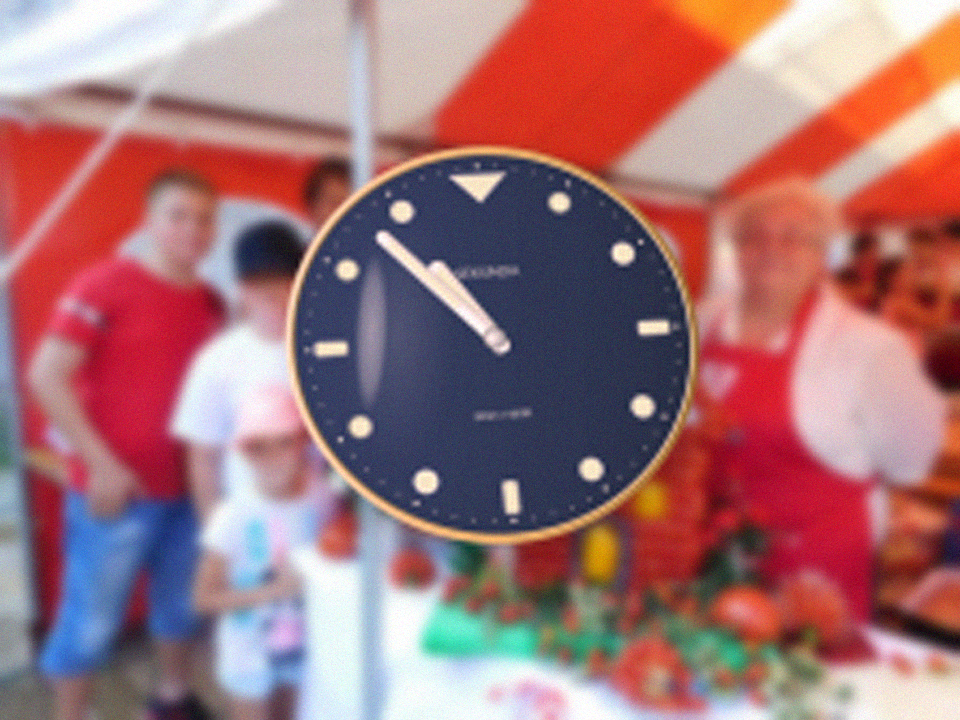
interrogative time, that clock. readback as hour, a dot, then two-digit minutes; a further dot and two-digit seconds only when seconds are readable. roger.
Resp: 10.53
